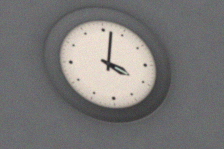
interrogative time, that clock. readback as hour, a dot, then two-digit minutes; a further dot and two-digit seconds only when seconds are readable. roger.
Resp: 4.02
